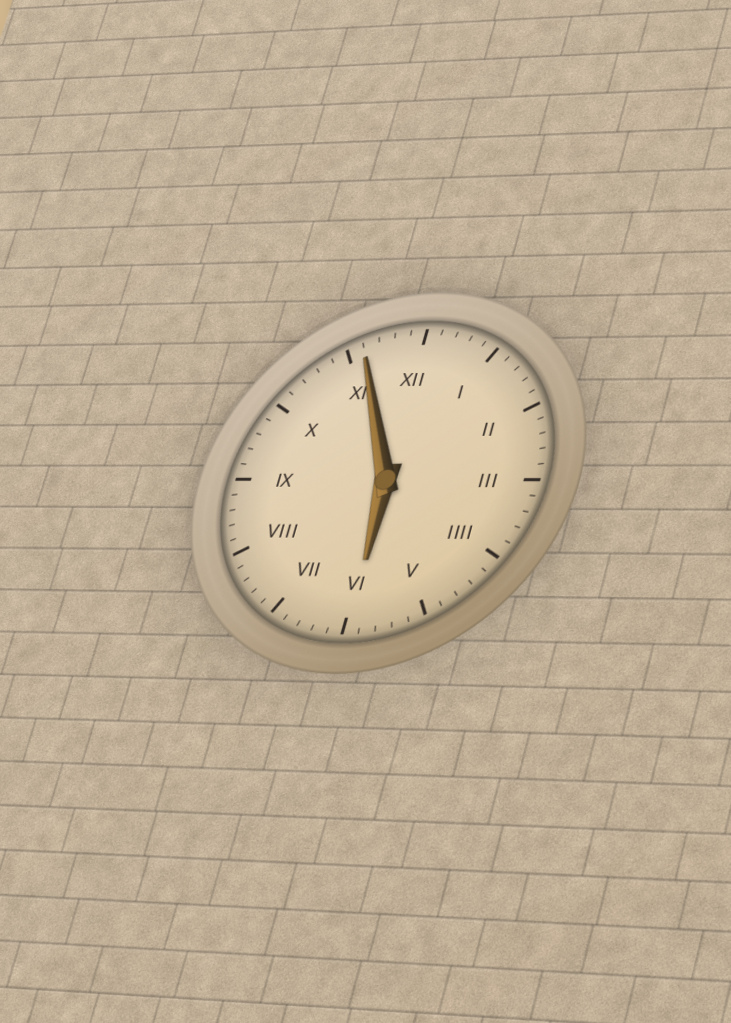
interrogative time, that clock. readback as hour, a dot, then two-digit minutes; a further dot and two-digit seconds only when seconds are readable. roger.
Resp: 5.56
